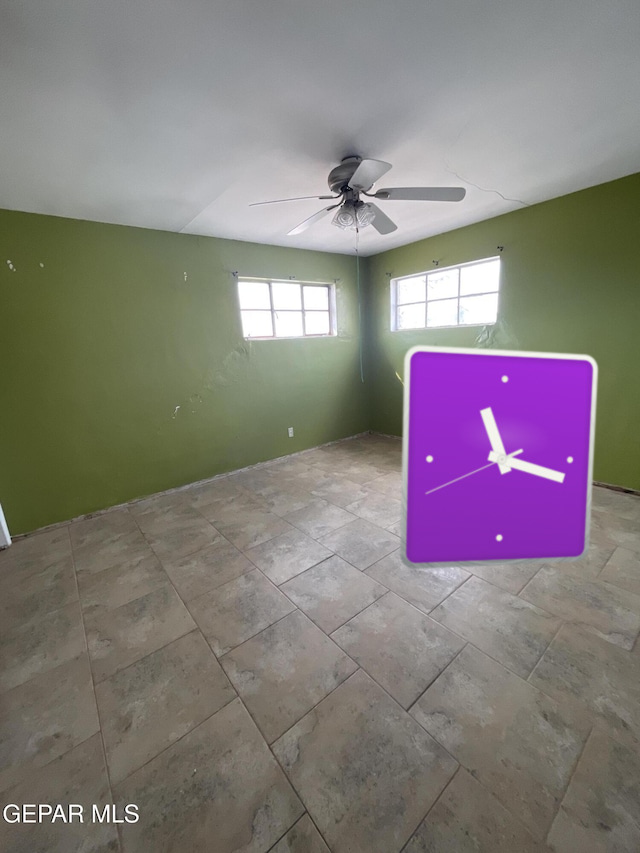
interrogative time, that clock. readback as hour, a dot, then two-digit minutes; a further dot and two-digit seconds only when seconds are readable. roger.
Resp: 11.17.41
